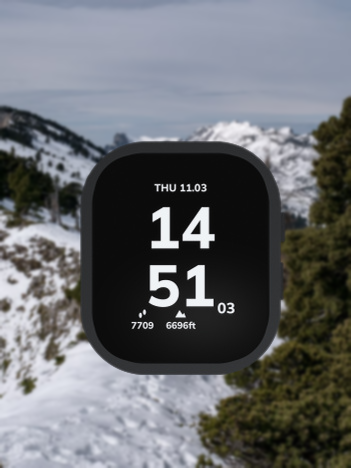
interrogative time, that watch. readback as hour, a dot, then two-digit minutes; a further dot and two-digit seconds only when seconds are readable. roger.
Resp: 14.51.03
